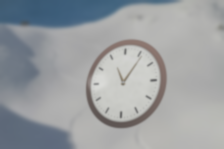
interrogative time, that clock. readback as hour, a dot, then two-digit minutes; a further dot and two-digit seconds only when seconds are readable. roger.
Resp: 11.06
